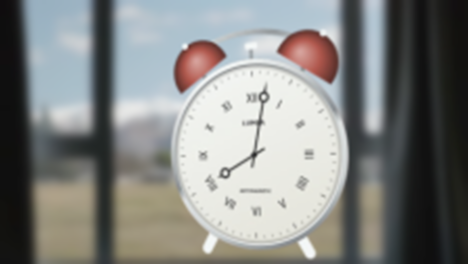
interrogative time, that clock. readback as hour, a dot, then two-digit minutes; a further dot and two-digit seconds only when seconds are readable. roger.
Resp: 8.02
